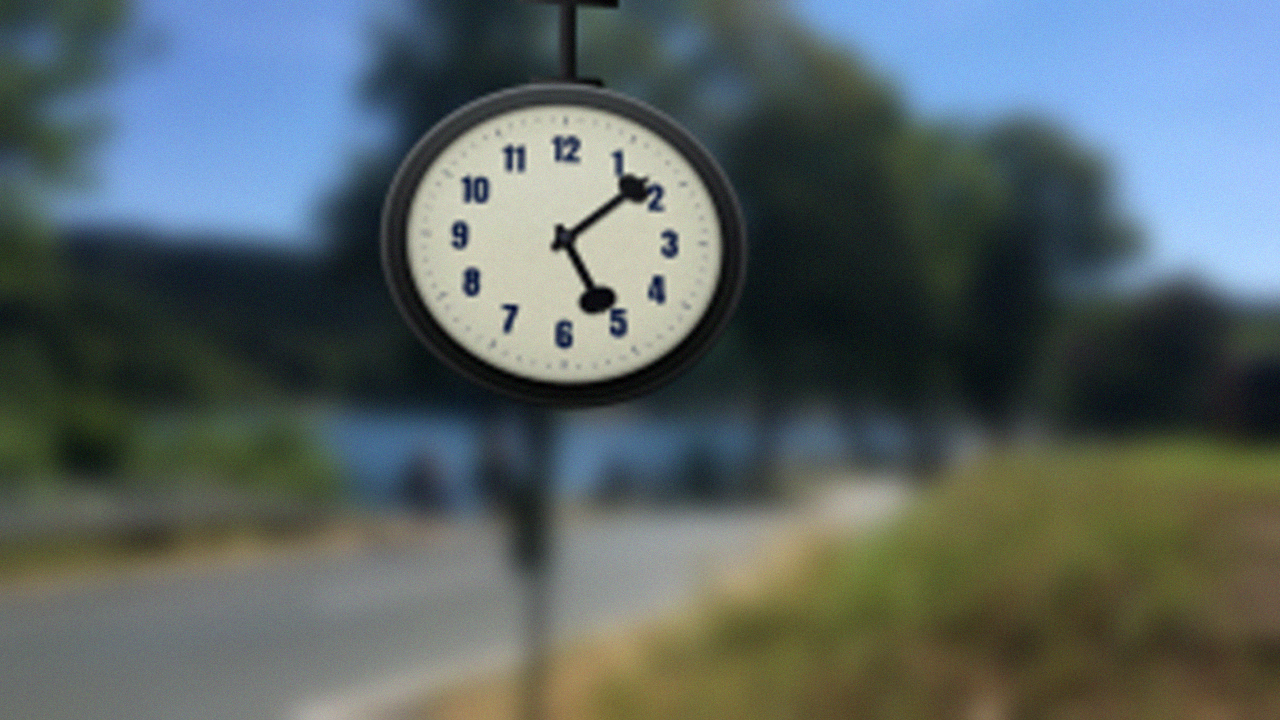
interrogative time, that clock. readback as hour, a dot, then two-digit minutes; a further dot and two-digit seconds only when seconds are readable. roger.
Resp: 5.08
